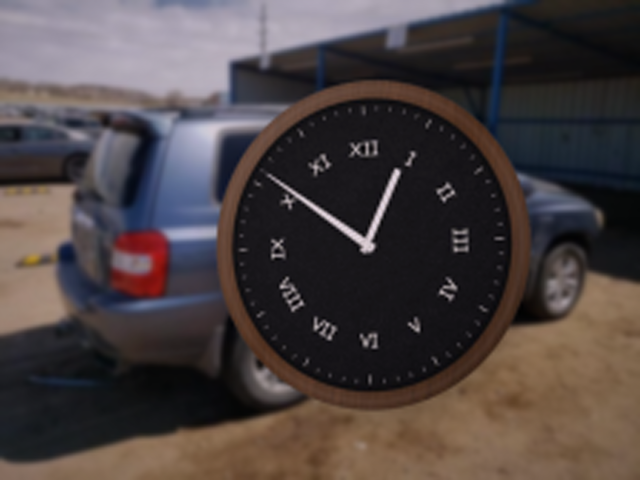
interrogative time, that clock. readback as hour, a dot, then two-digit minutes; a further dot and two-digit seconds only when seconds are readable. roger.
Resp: 12.51
